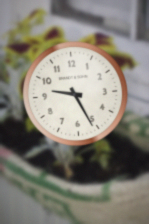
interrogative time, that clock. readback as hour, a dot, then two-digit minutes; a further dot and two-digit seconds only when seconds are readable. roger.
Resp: 9.26
